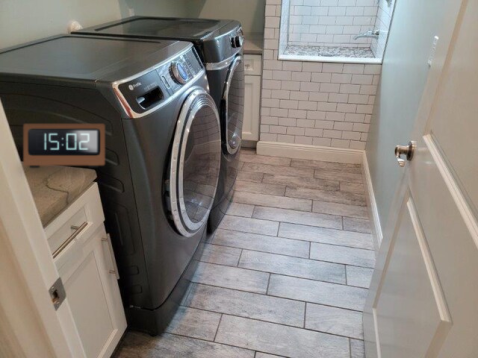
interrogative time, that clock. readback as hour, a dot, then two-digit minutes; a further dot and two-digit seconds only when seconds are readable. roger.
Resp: 15.02
